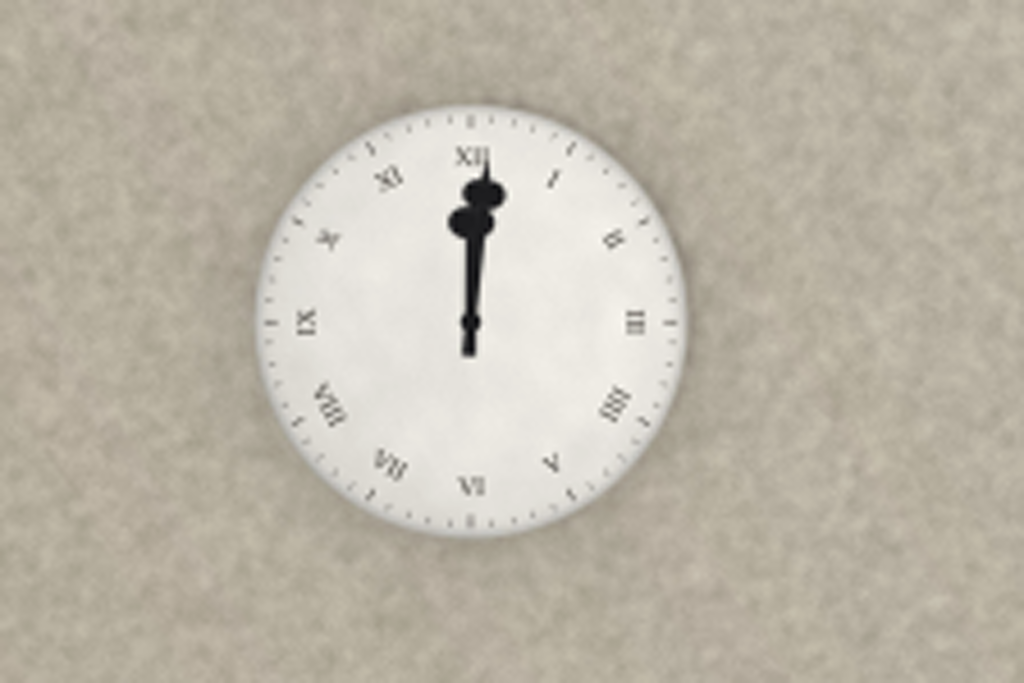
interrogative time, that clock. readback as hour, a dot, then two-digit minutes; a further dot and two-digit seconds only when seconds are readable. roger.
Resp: 12.01
